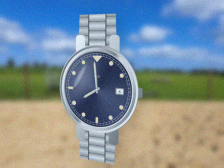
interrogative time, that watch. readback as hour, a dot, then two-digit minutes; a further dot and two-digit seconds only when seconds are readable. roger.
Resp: 7.59
